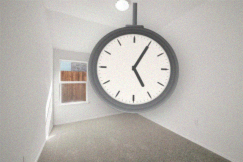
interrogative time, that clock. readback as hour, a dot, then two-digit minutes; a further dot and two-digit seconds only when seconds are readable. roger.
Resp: 5.05
